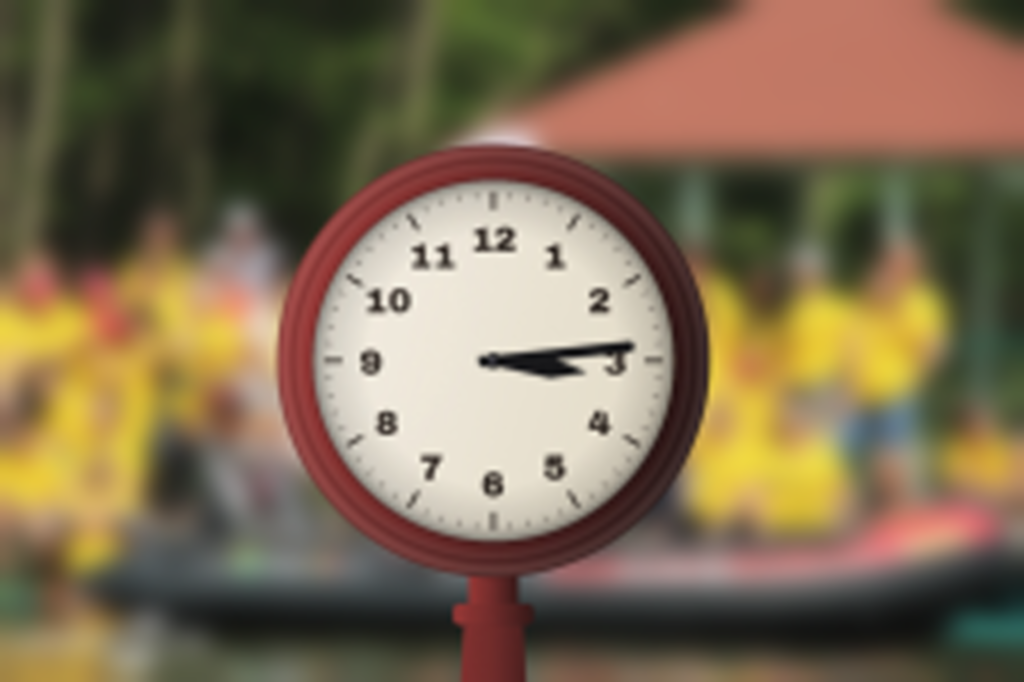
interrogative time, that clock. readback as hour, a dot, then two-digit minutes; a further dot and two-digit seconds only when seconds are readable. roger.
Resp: 3.14
